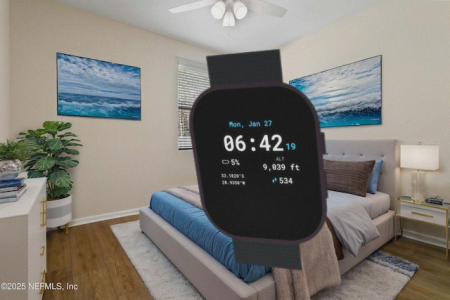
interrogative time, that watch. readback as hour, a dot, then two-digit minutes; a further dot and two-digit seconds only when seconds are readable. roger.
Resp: 6.42.19
